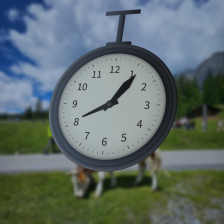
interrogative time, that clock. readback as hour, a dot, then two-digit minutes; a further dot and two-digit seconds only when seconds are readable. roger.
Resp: 8.06
